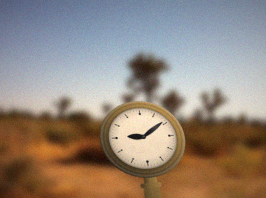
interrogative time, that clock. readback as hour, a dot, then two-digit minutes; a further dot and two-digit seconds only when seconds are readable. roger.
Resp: 9.09
